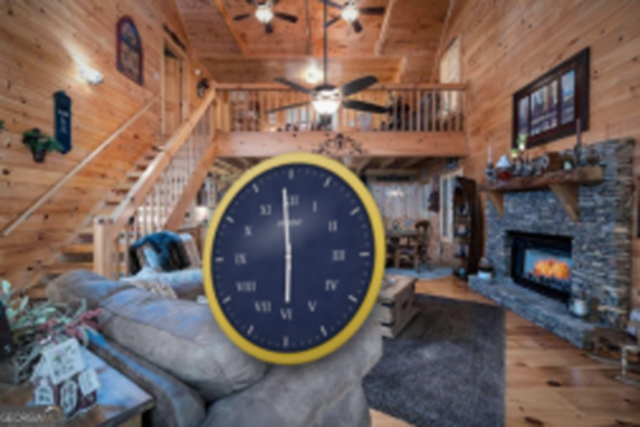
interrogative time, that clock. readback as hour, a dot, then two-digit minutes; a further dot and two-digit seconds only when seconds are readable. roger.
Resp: 5.59
